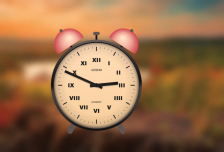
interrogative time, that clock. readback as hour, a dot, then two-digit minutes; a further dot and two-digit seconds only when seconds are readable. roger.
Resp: 2.49
